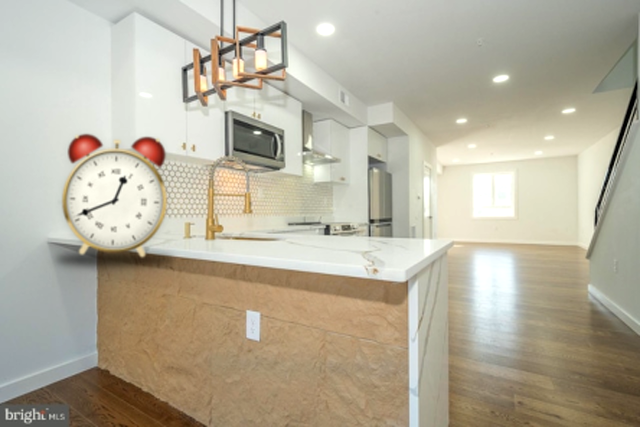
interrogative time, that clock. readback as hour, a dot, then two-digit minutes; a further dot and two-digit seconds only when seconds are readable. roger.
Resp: 12.41
